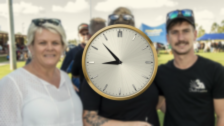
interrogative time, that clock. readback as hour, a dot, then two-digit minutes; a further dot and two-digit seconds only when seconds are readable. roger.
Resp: 8.53
